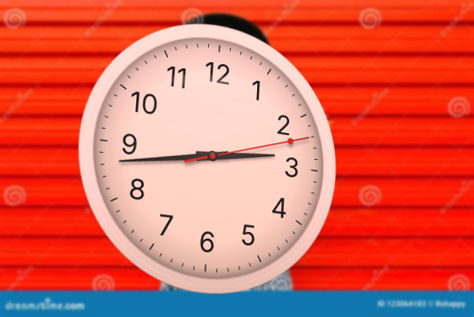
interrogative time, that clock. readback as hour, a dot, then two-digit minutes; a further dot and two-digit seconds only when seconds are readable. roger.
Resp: 2.43.12
